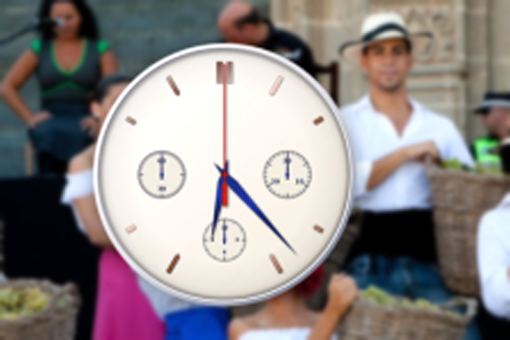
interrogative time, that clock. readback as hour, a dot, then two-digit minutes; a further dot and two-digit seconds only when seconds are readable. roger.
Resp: 6.23
